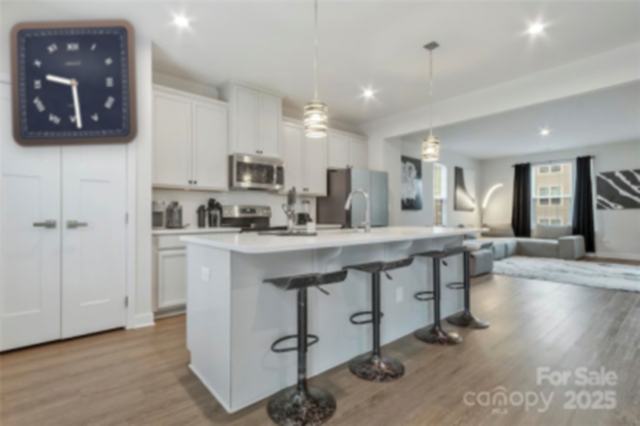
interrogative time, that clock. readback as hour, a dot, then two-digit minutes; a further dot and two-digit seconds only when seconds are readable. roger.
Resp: 9.29
